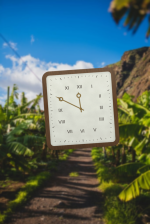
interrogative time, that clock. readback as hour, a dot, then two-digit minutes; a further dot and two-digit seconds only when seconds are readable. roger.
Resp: 11.50
